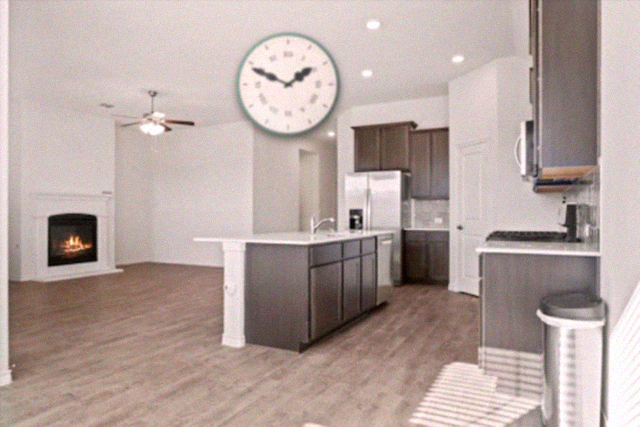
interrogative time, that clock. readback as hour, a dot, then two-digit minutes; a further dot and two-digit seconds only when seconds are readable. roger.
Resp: 1.49
